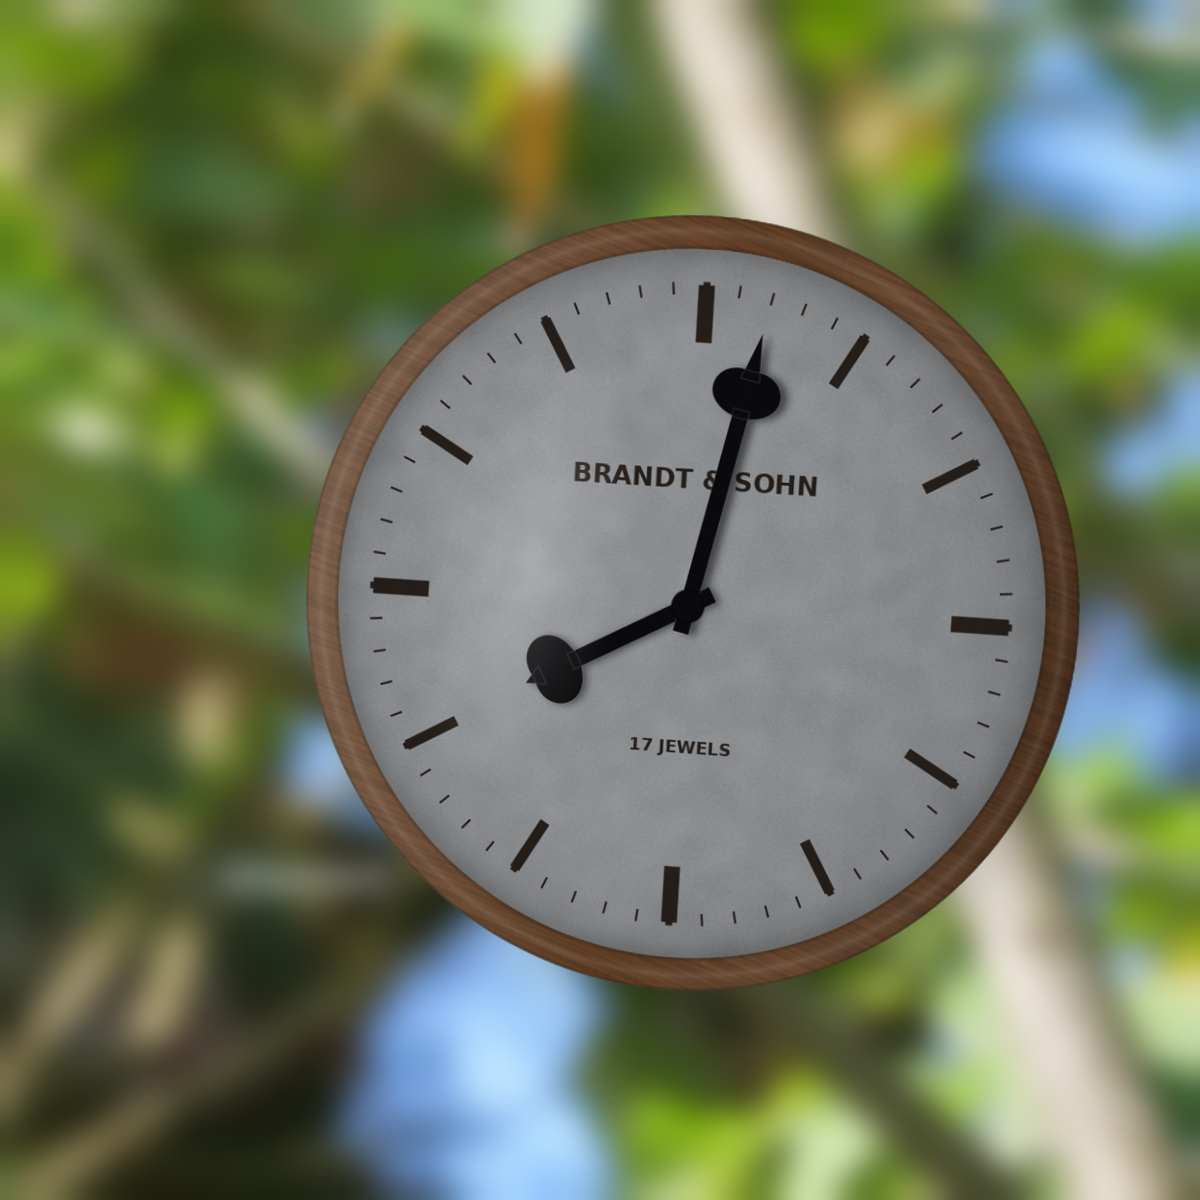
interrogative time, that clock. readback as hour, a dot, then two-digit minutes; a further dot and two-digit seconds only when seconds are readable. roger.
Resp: 8.02
